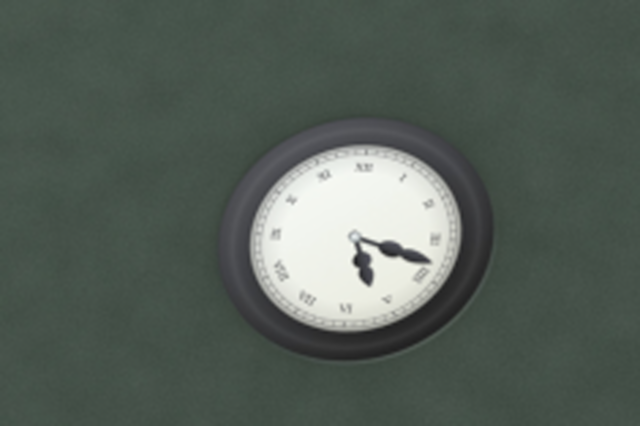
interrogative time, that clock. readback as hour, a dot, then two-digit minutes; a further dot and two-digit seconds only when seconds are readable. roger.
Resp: 5.18
